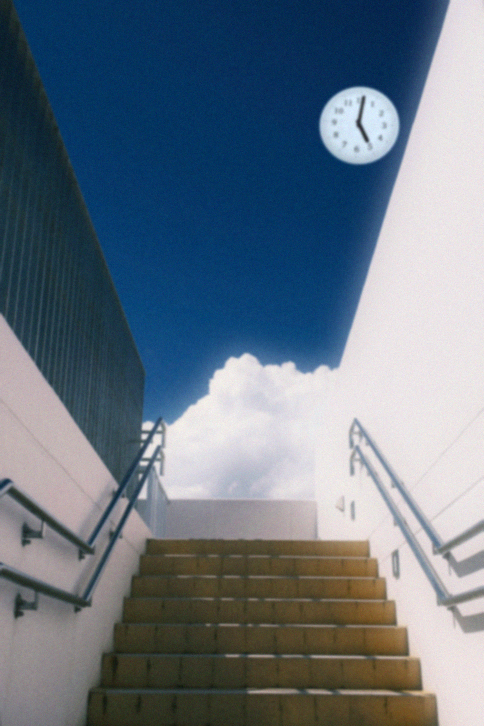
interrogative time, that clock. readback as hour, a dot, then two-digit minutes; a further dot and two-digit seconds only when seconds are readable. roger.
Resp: 5.01
